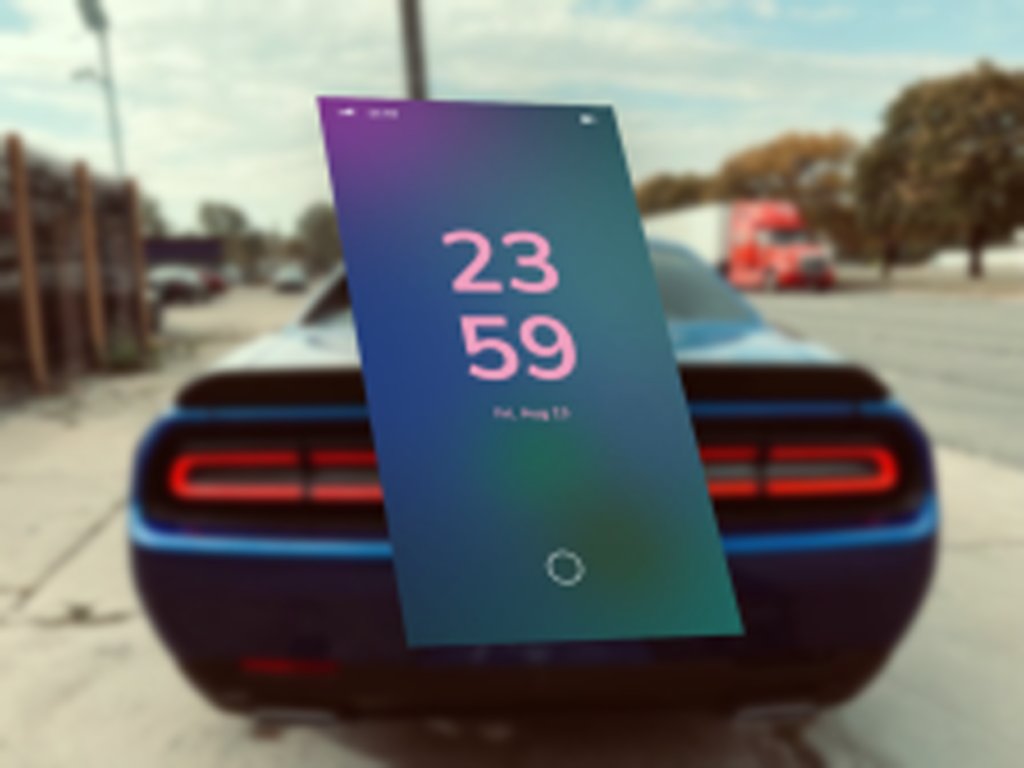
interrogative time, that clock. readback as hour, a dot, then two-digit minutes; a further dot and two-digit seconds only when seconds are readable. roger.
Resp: 23.59
